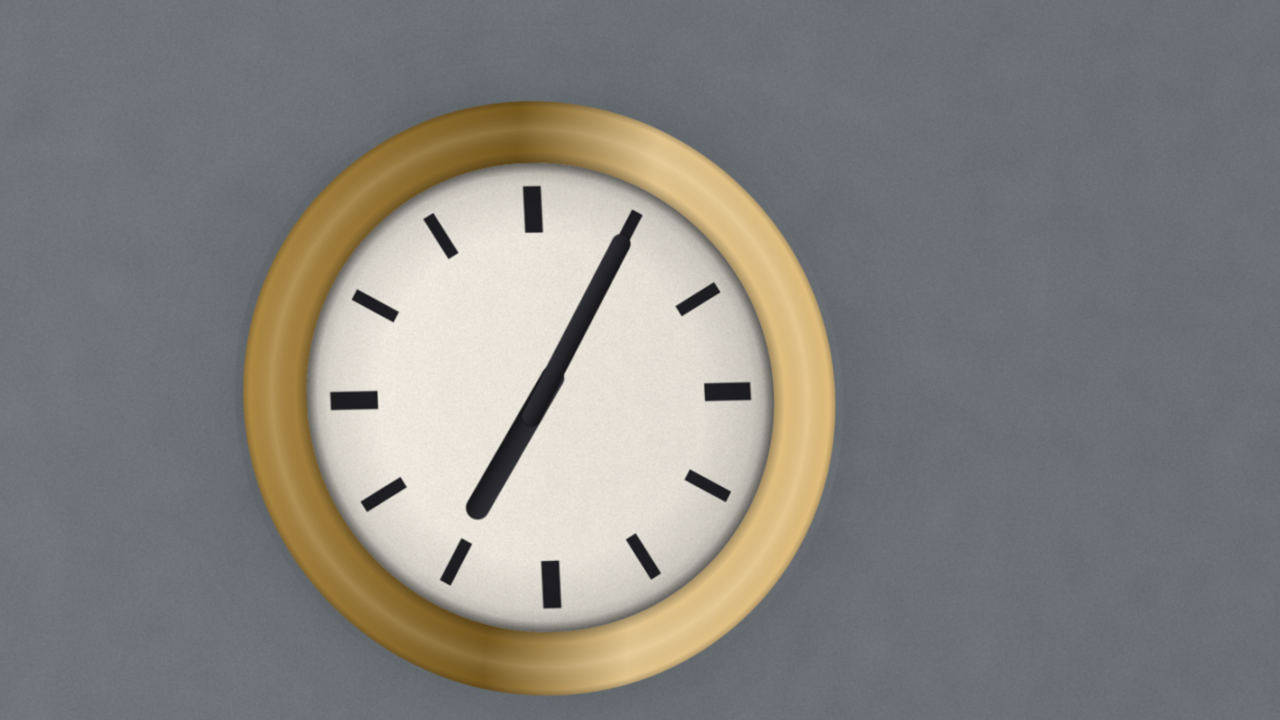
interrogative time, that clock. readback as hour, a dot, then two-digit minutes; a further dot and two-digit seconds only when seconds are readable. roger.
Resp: 7.05
